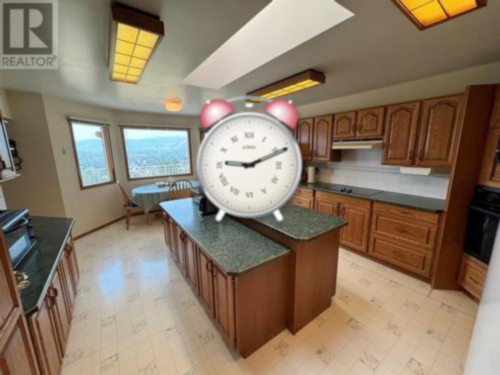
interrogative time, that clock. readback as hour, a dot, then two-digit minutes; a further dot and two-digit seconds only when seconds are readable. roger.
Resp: 9.11
